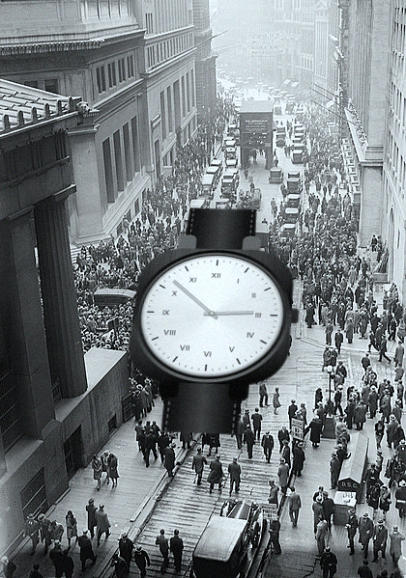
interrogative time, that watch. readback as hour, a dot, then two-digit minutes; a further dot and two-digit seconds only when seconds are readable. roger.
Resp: 2.52
